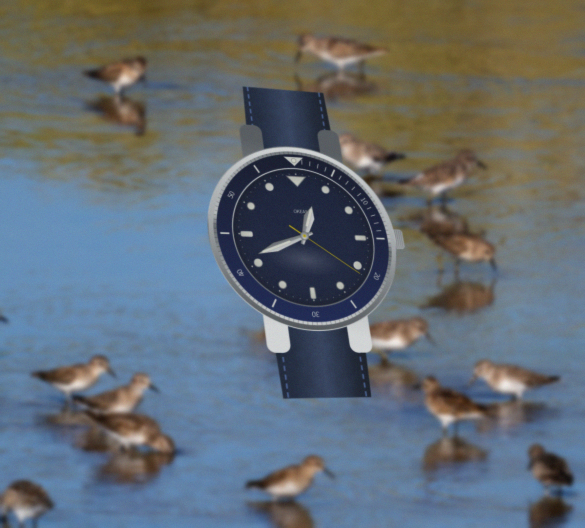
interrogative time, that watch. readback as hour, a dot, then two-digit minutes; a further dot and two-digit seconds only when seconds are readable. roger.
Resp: 12.41.21
